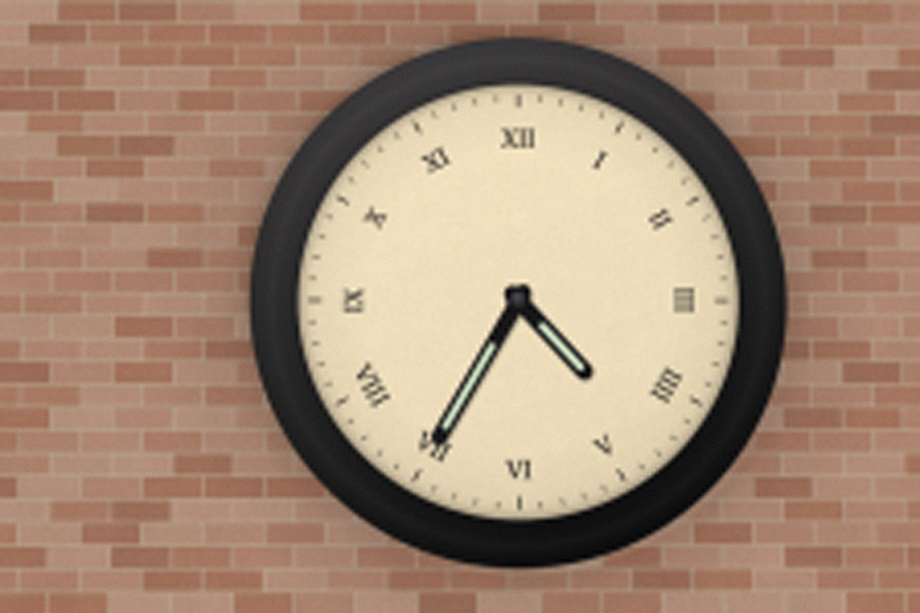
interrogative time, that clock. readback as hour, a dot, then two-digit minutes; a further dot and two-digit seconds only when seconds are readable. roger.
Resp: 4.35
